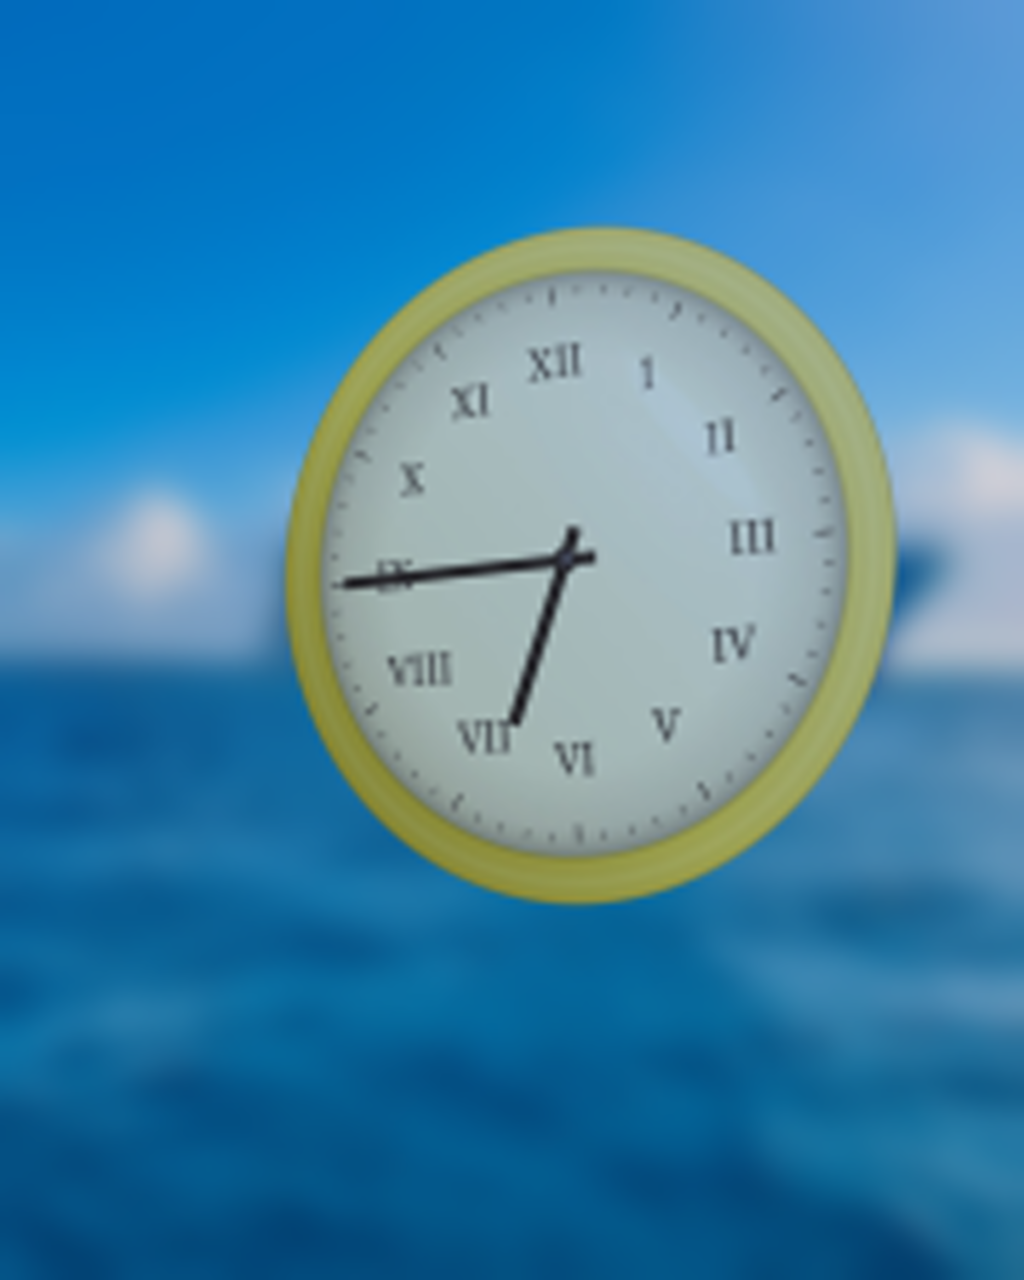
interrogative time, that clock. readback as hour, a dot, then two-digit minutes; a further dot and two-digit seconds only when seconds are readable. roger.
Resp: 6.45
